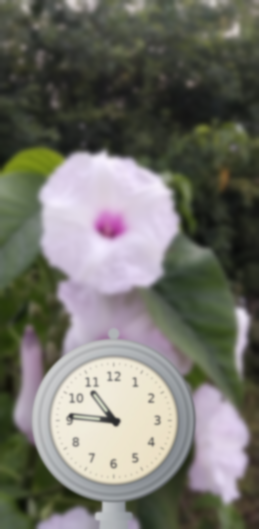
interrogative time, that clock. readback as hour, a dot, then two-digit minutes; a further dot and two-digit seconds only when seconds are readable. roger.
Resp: 10.46
